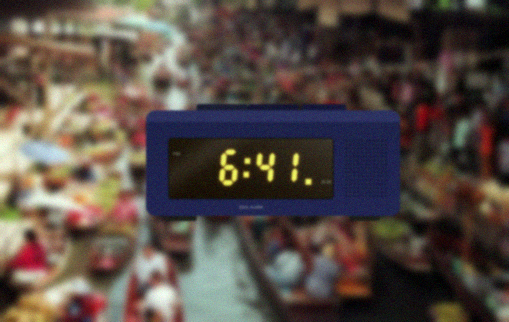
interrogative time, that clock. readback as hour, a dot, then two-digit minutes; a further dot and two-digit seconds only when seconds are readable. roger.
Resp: 6.41
